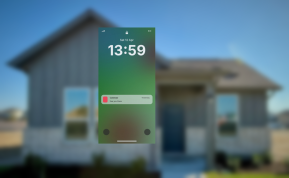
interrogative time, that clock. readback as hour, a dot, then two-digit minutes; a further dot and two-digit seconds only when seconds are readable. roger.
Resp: 13.59
